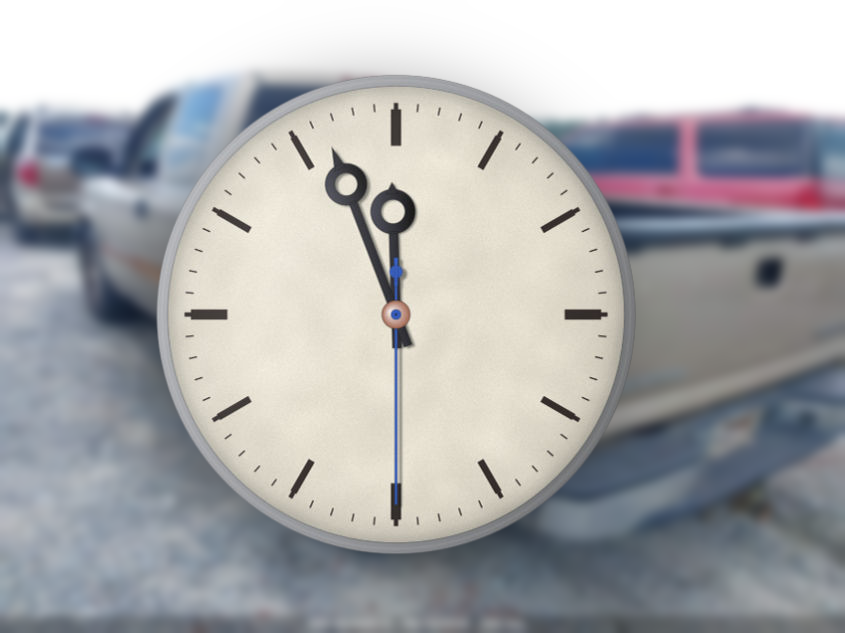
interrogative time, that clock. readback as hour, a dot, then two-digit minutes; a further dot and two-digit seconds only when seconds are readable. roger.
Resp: 11.56.30
